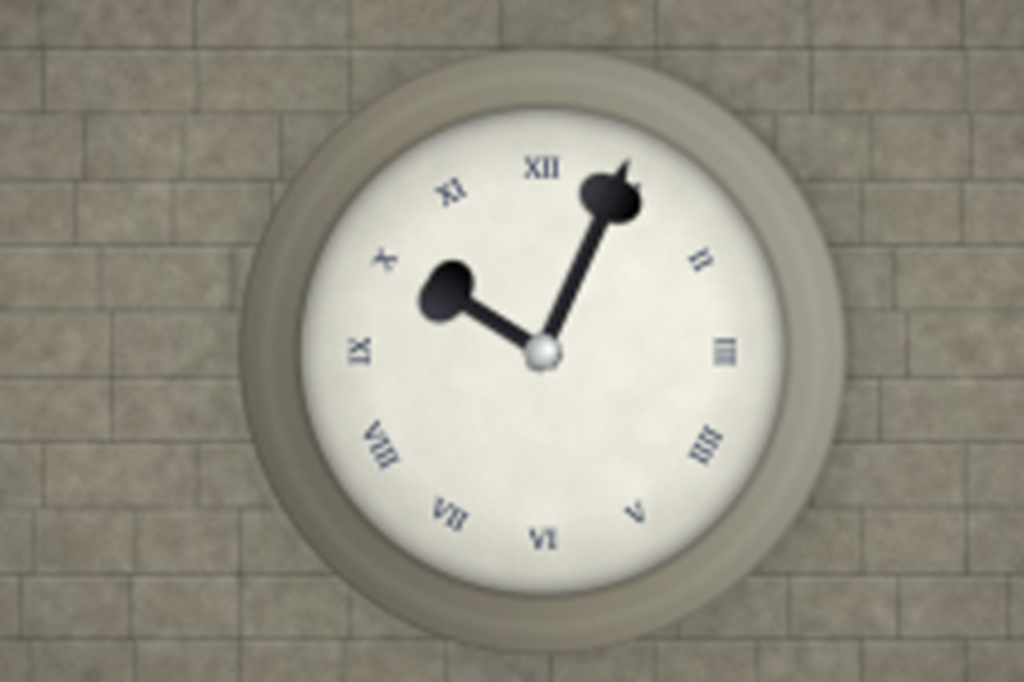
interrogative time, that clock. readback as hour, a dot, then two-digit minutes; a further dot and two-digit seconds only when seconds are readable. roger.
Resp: 10.04
